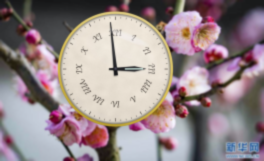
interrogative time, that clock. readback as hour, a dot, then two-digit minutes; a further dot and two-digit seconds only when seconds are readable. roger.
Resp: 2.59
